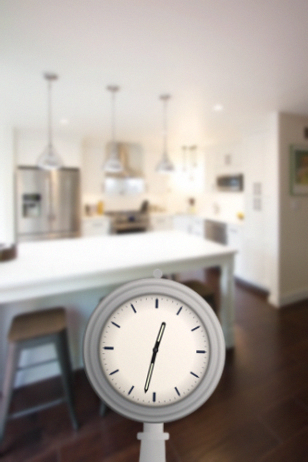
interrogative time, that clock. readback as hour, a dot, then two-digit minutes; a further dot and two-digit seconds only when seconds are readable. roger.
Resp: 12.32
